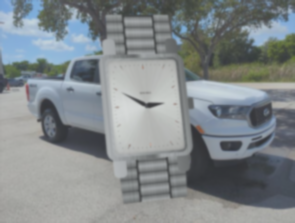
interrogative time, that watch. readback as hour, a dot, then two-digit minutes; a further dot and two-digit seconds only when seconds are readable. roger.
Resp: 2.50
